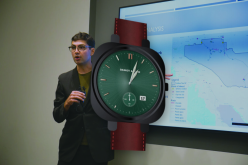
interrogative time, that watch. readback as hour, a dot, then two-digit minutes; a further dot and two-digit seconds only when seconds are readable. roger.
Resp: 1.03
